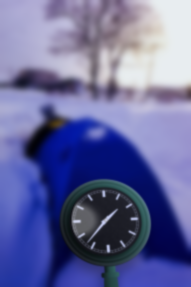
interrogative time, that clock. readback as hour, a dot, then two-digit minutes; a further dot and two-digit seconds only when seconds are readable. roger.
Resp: 1.37
